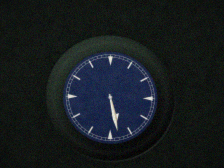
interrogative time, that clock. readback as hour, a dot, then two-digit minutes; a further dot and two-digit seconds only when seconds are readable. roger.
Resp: 5.28
